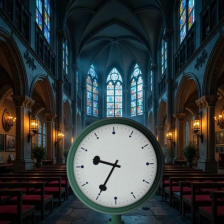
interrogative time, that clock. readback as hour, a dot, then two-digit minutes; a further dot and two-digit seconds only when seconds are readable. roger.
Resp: 9.35
